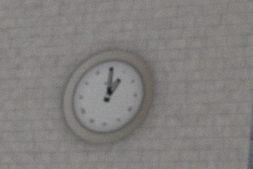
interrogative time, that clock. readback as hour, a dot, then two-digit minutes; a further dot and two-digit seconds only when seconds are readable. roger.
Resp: 1.00
